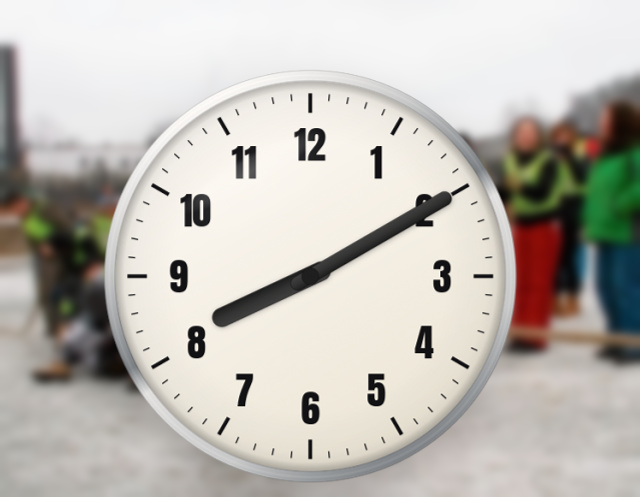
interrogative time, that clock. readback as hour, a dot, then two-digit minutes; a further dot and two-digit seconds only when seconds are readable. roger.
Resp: 8.10
